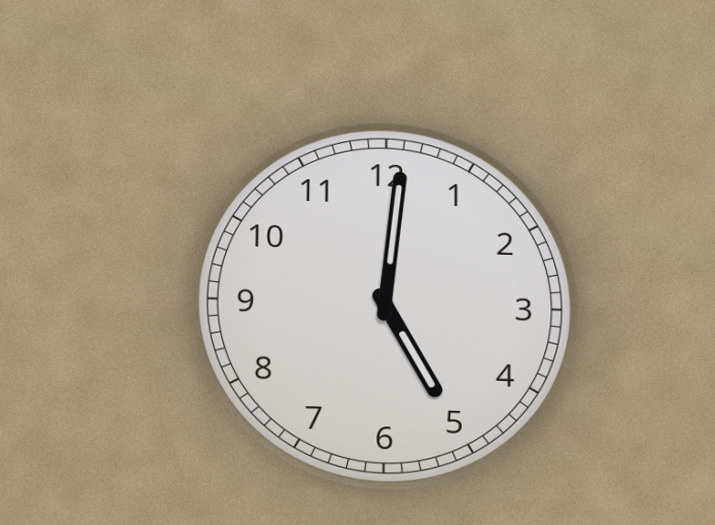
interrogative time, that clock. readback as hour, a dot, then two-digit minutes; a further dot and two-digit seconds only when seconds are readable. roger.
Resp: 5.01
